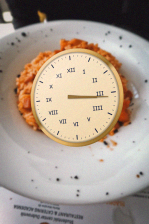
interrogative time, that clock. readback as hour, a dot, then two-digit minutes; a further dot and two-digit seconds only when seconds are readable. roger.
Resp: 3.16
